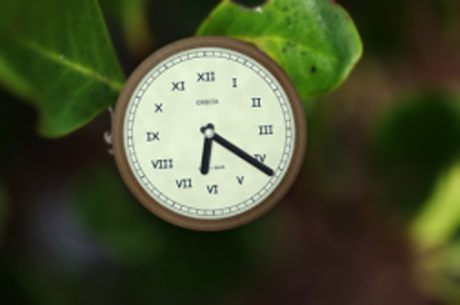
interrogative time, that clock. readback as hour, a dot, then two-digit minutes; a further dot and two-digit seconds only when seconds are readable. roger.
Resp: 6.21
